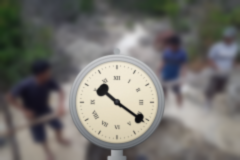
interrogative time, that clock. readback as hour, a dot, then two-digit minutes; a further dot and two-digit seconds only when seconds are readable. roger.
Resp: 10.21
